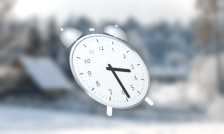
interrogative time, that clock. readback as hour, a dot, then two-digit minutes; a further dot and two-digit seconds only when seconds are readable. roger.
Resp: 3.29
